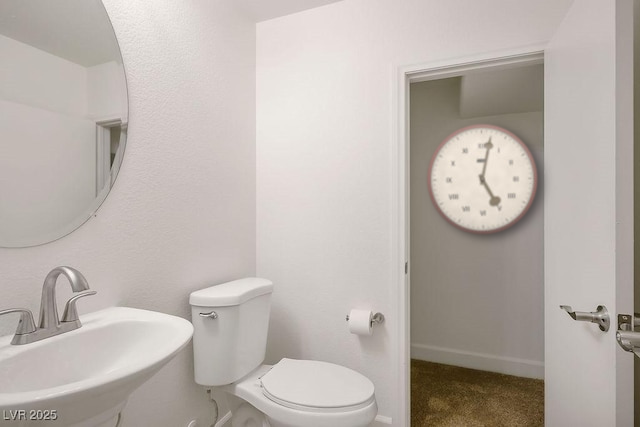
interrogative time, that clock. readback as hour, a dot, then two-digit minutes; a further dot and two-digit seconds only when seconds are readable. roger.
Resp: 5.02
